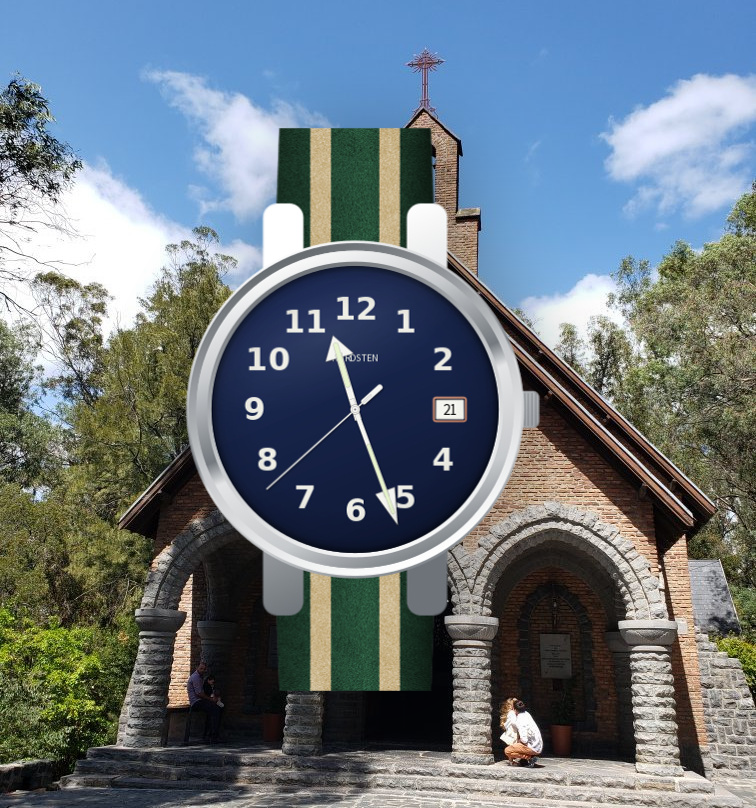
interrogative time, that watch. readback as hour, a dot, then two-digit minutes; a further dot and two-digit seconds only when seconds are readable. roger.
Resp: 11.26.38
